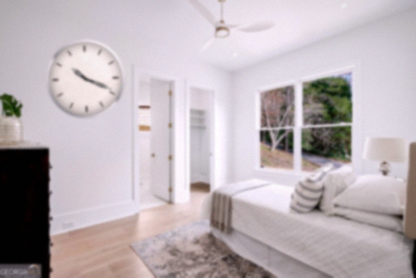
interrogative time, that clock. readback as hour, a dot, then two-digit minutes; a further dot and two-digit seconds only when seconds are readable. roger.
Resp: 10.19
